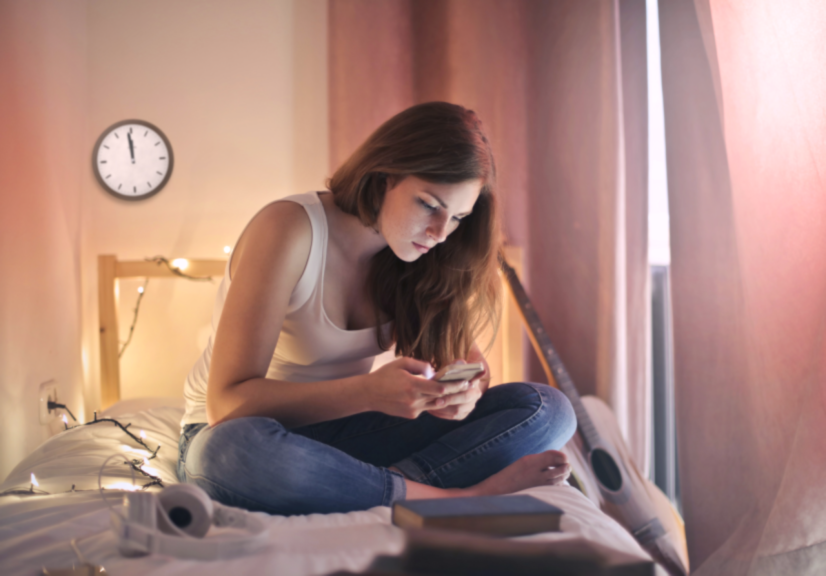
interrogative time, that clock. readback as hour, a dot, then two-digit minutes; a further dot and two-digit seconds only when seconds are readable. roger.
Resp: 11.59
